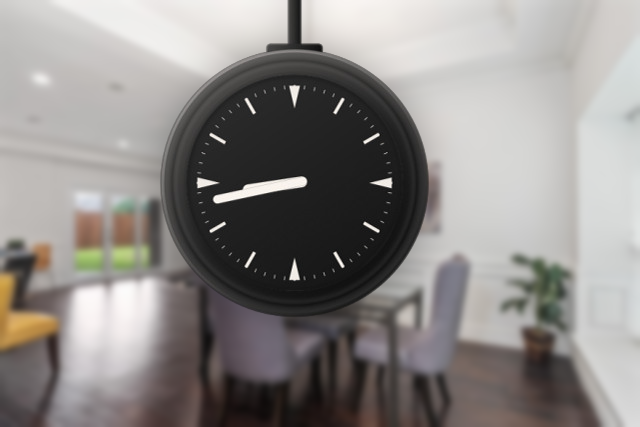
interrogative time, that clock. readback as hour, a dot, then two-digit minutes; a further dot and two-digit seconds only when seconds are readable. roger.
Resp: 8.43
